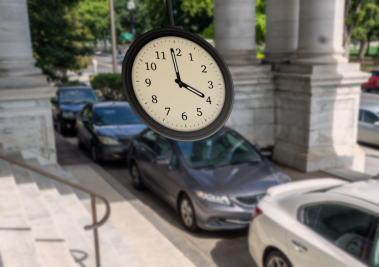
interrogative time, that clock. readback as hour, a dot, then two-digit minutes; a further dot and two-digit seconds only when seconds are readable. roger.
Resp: 3.59
